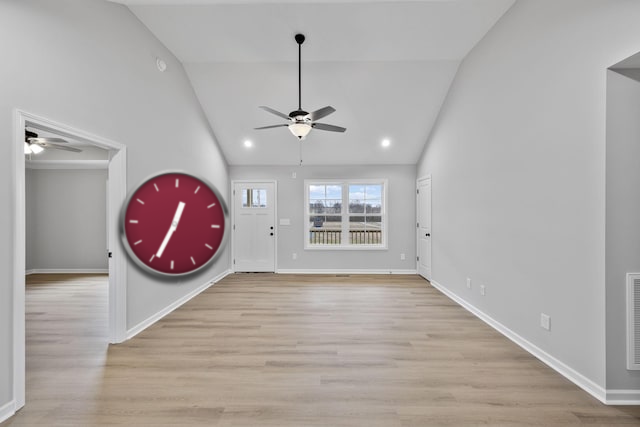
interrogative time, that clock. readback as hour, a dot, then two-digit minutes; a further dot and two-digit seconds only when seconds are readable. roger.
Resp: 12.34
